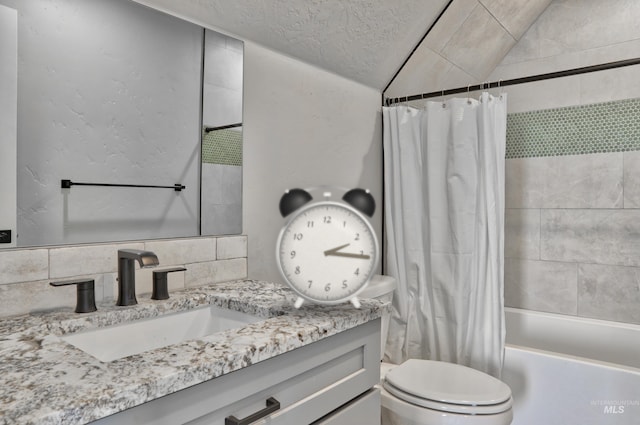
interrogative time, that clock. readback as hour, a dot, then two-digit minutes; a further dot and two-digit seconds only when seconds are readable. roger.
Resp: 2.16
